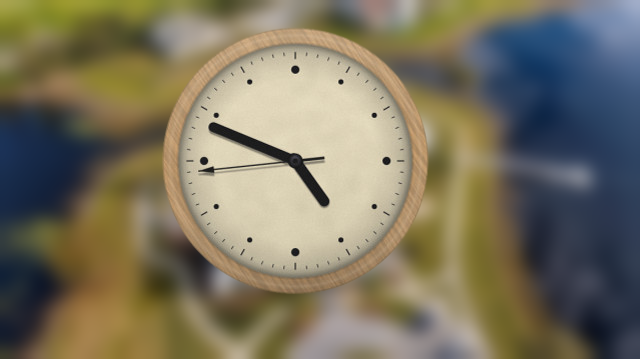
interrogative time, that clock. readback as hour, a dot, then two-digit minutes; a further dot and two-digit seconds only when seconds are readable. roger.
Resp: 4.48.44
